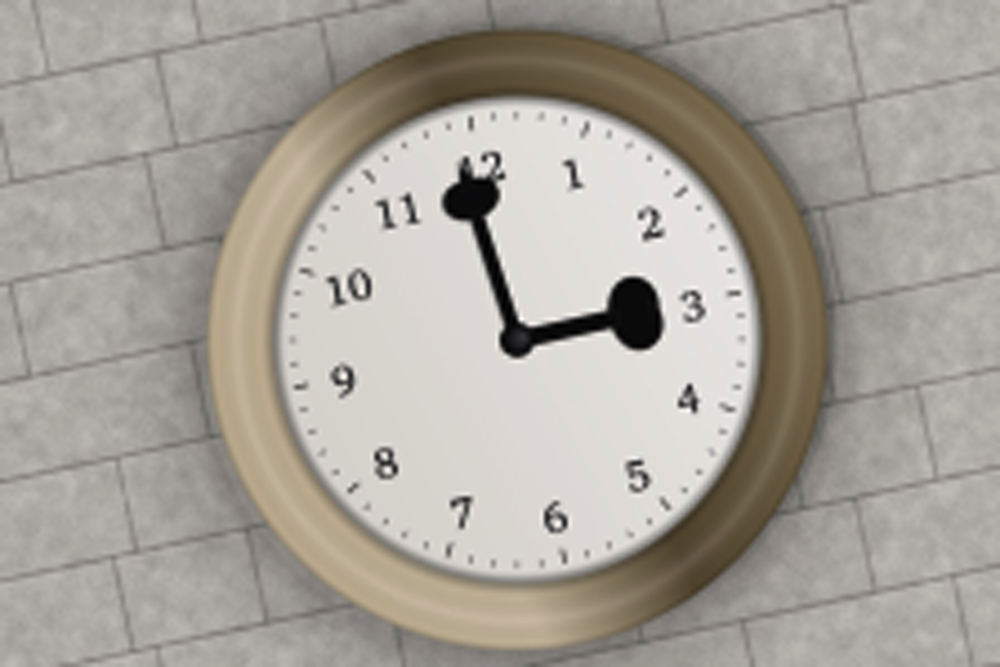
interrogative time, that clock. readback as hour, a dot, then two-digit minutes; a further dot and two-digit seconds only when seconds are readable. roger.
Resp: 2.59
